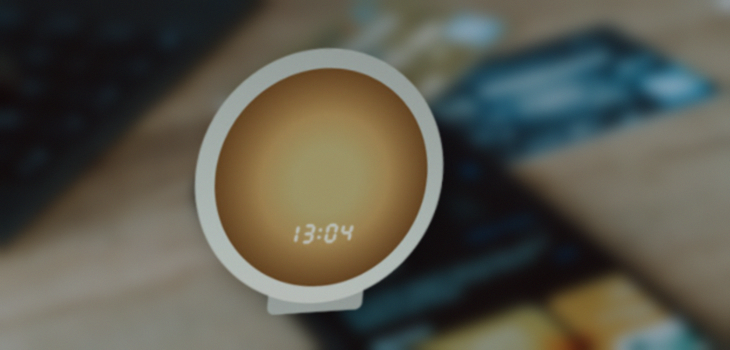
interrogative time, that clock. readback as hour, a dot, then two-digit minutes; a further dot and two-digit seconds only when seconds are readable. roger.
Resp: 13.04
